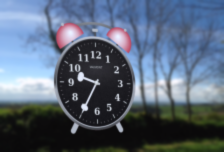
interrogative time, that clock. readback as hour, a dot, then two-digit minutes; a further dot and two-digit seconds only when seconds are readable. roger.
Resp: 9.35
